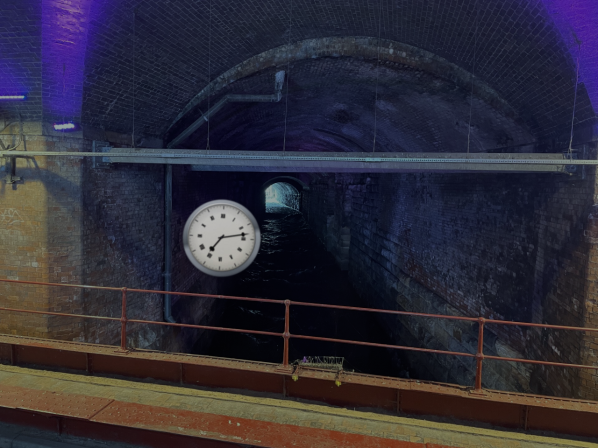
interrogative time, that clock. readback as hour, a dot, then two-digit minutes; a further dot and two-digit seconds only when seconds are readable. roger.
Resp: 7.13
